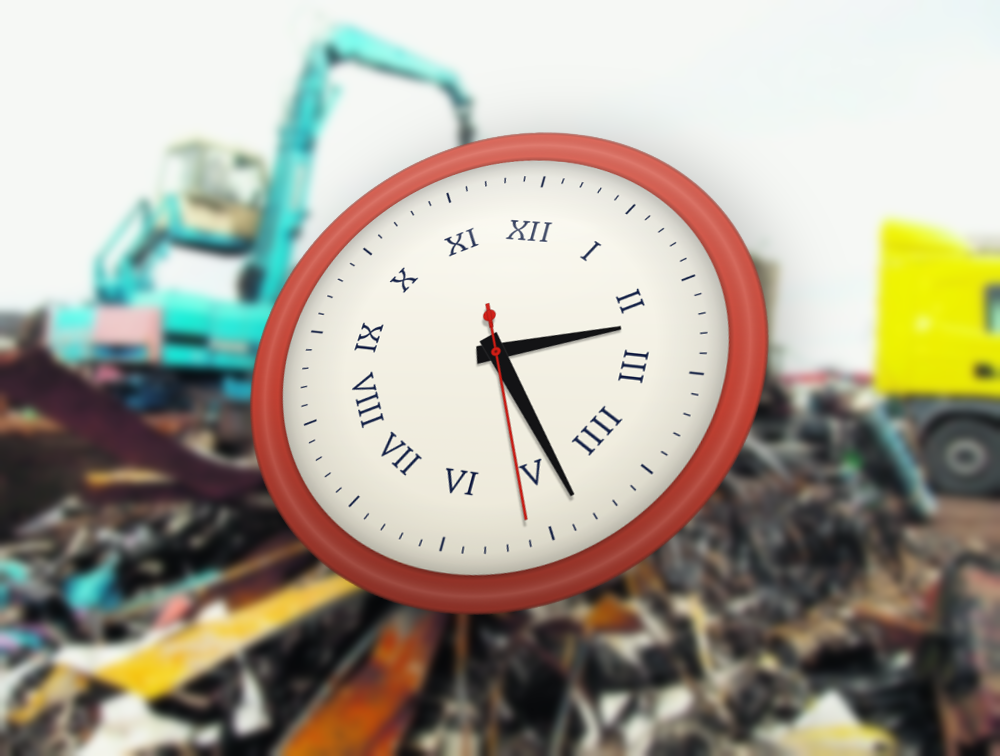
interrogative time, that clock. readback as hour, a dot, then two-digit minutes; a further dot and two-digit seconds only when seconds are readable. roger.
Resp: 2.23.26
